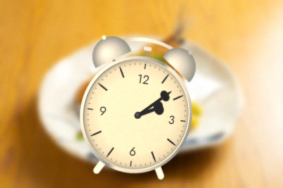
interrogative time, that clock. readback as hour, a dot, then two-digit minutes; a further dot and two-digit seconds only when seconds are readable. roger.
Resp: 2.08
